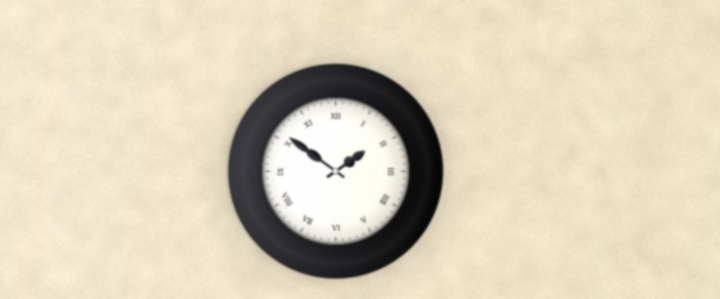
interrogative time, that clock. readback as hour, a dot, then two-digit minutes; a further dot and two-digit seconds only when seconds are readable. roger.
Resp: 1.51
